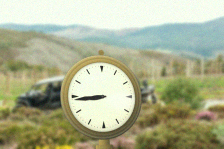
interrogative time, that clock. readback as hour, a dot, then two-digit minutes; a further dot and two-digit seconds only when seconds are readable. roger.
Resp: 8.44
